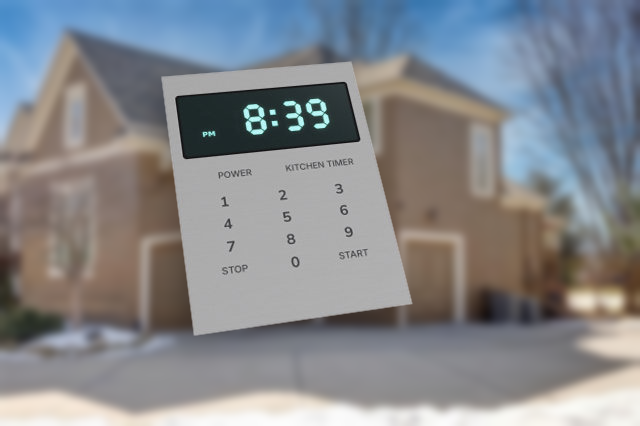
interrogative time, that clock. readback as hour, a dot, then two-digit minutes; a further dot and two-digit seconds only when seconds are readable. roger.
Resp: 8.39
